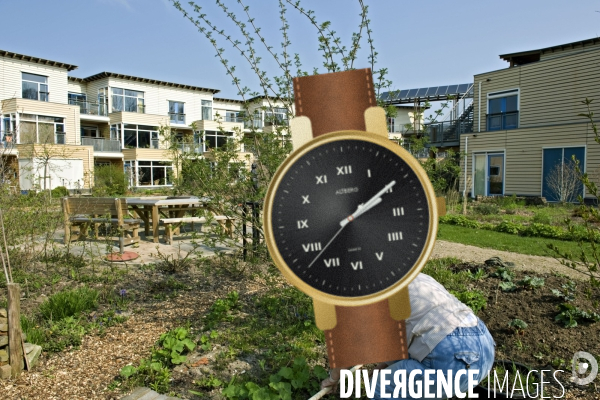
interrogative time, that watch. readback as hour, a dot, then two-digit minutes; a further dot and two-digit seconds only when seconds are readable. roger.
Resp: 2.09.38
